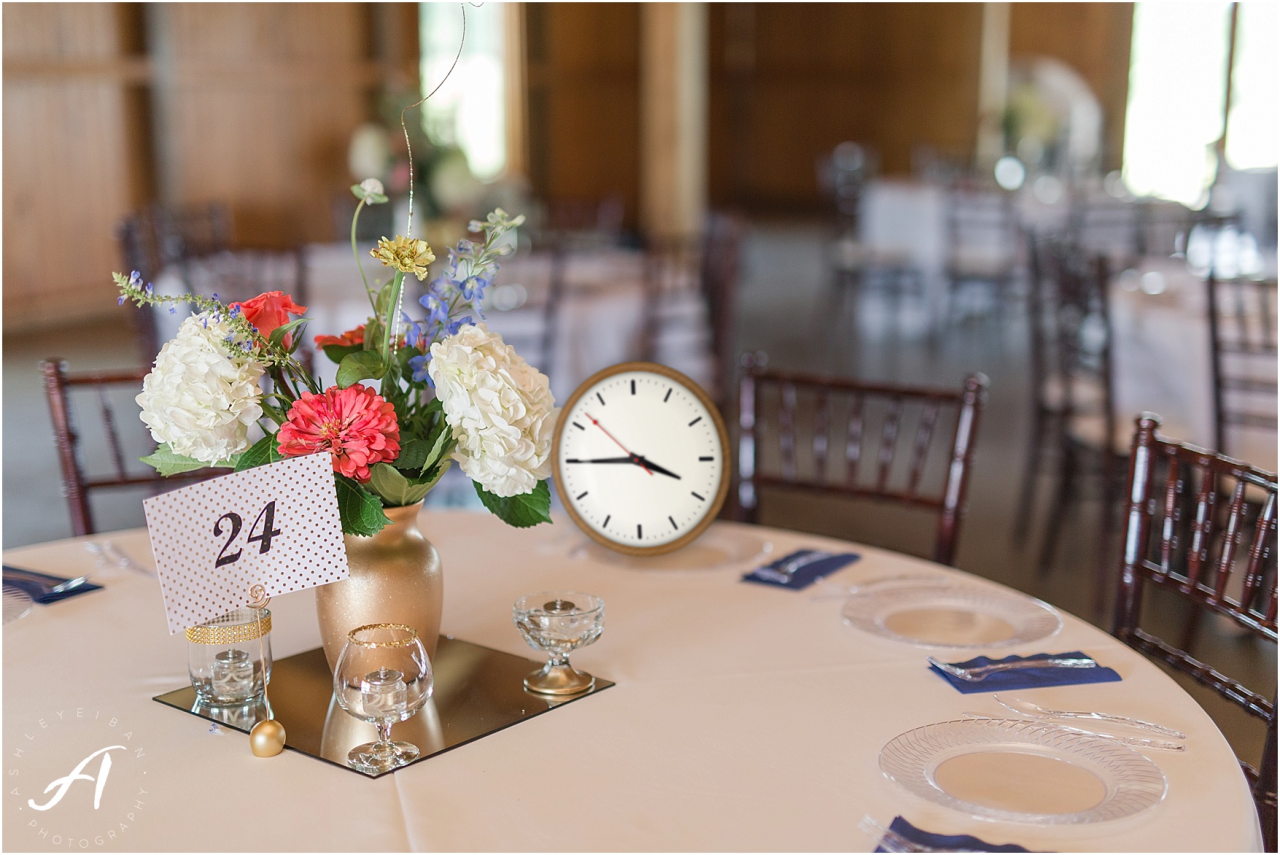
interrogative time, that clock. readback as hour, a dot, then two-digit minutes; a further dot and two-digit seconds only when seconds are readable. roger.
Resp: 3.44.52
